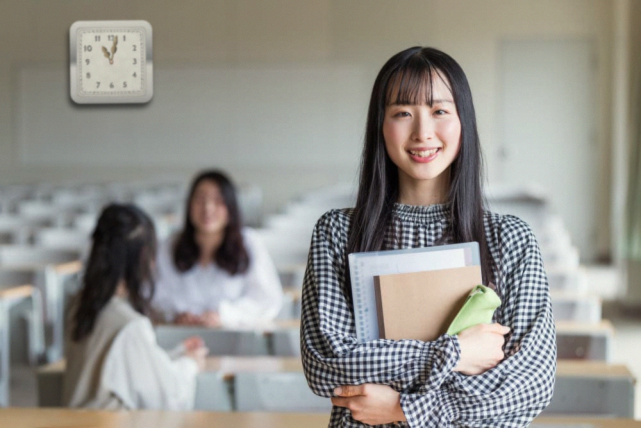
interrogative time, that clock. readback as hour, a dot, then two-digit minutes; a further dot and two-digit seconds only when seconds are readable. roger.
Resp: 11.02
